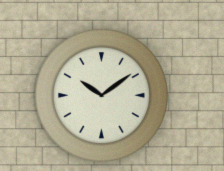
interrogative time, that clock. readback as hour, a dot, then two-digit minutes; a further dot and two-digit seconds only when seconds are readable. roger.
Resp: 10.09
